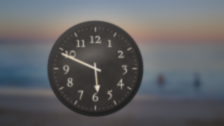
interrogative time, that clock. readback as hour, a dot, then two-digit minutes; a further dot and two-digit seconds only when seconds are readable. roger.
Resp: 5.49
